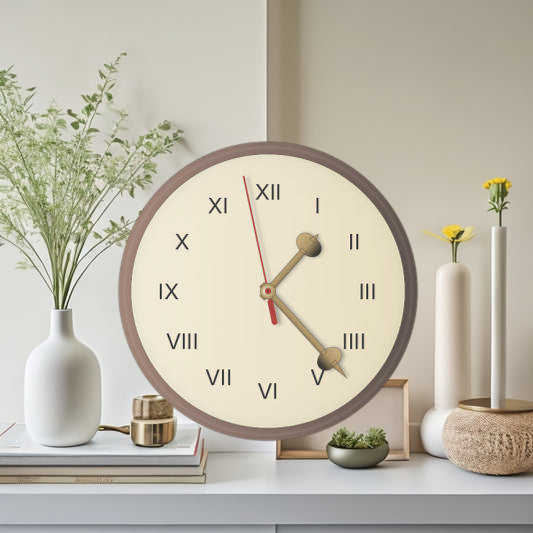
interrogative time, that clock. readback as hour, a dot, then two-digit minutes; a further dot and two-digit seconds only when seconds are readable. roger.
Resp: 1.22.58
